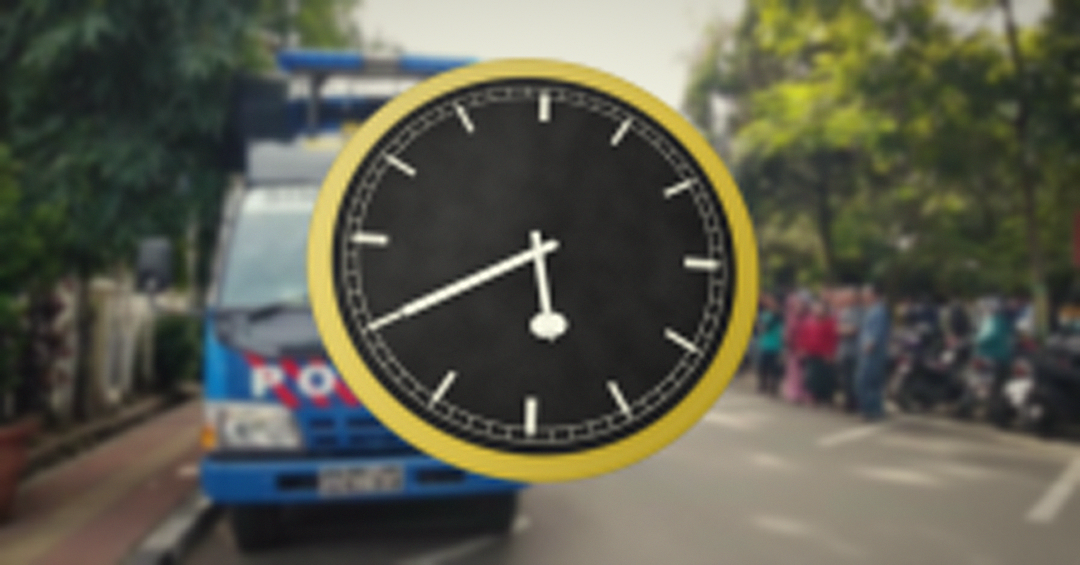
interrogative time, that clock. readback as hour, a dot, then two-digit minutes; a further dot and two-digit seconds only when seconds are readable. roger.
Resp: 5.40
